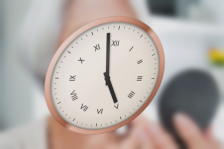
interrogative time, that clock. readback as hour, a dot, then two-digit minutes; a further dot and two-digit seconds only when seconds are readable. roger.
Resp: 4.58
